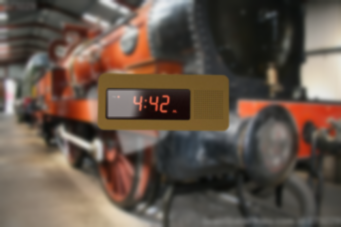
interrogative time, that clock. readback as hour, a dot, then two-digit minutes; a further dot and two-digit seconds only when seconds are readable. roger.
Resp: 4.42
